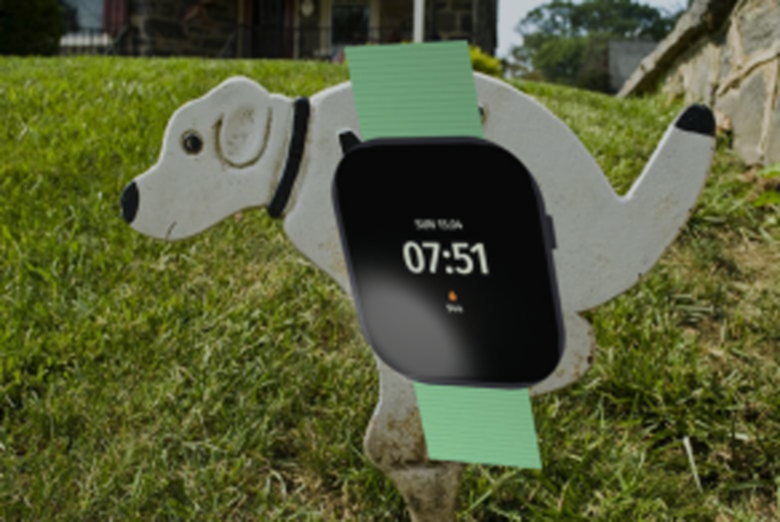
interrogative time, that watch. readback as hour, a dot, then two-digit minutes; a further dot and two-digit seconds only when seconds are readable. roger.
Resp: 7.51
